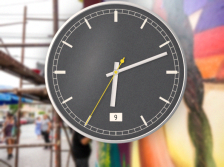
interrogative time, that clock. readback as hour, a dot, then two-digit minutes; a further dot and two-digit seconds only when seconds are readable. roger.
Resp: 6.11.35
